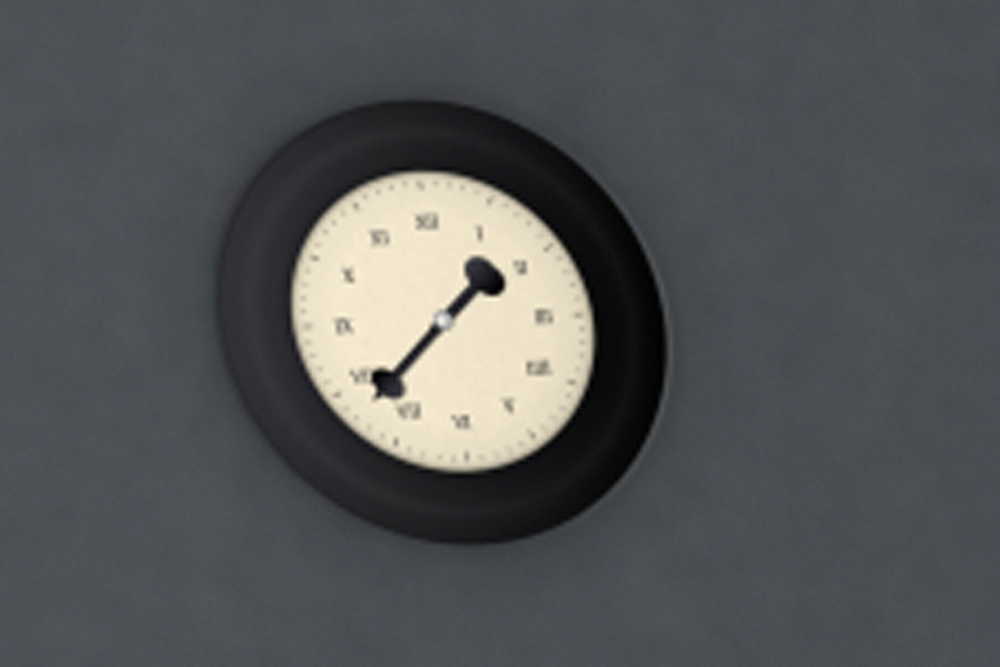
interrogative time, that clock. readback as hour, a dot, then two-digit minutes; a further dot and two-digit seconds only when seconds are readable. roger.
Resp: 1.38
